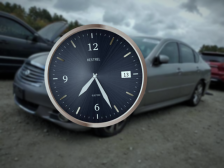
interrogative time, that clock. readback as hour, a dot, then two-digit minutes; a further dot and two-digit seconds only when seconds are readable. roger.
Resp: 7.26
